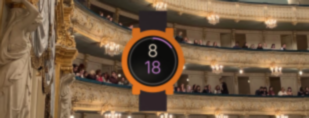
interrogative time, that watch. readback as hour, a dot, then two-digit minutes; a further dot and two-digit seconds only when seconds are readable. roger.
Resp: 8.18
